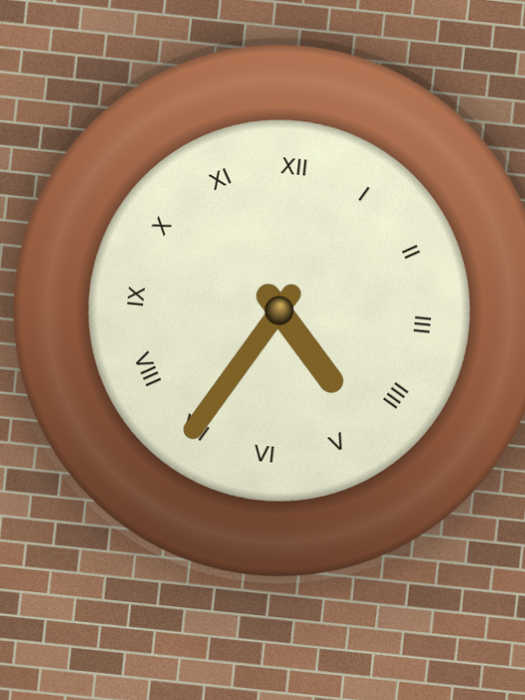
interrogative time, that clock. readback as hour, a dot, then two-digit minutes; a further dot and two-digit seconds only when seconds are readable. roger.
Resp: 4.35
